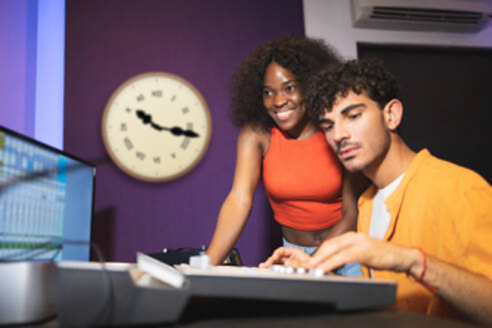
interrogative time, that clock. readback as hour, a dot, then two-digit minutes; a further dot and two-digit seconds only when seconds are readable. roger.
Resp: 10.17
